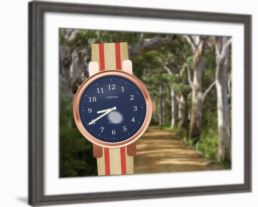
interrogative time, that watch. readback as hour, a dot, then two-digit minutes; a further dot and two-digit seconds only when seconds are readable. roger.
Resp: 8.40
